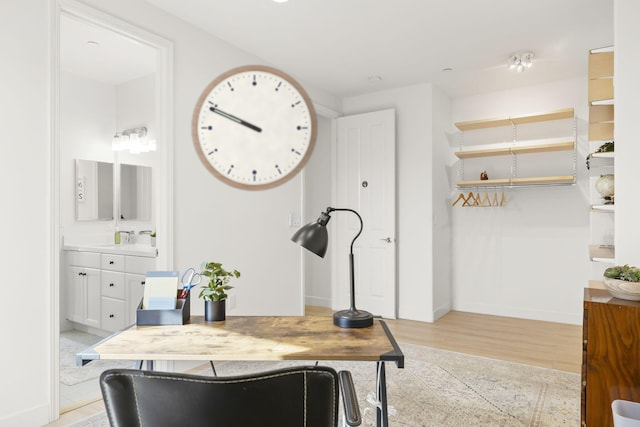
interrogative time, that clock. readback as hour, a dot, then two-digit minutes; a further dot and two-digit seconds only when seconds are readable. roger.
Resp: 9.49
